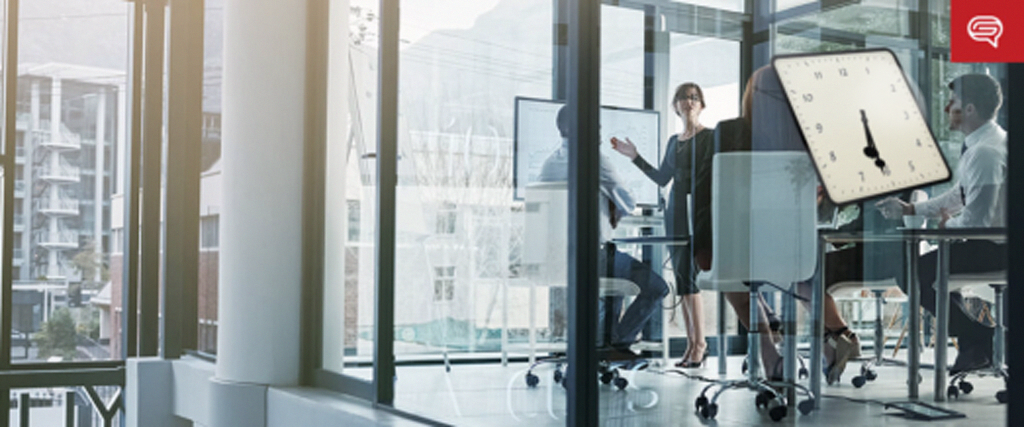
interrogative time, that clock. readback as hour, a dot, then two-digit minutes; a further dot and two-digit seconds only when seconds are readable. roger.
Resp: 6.31
